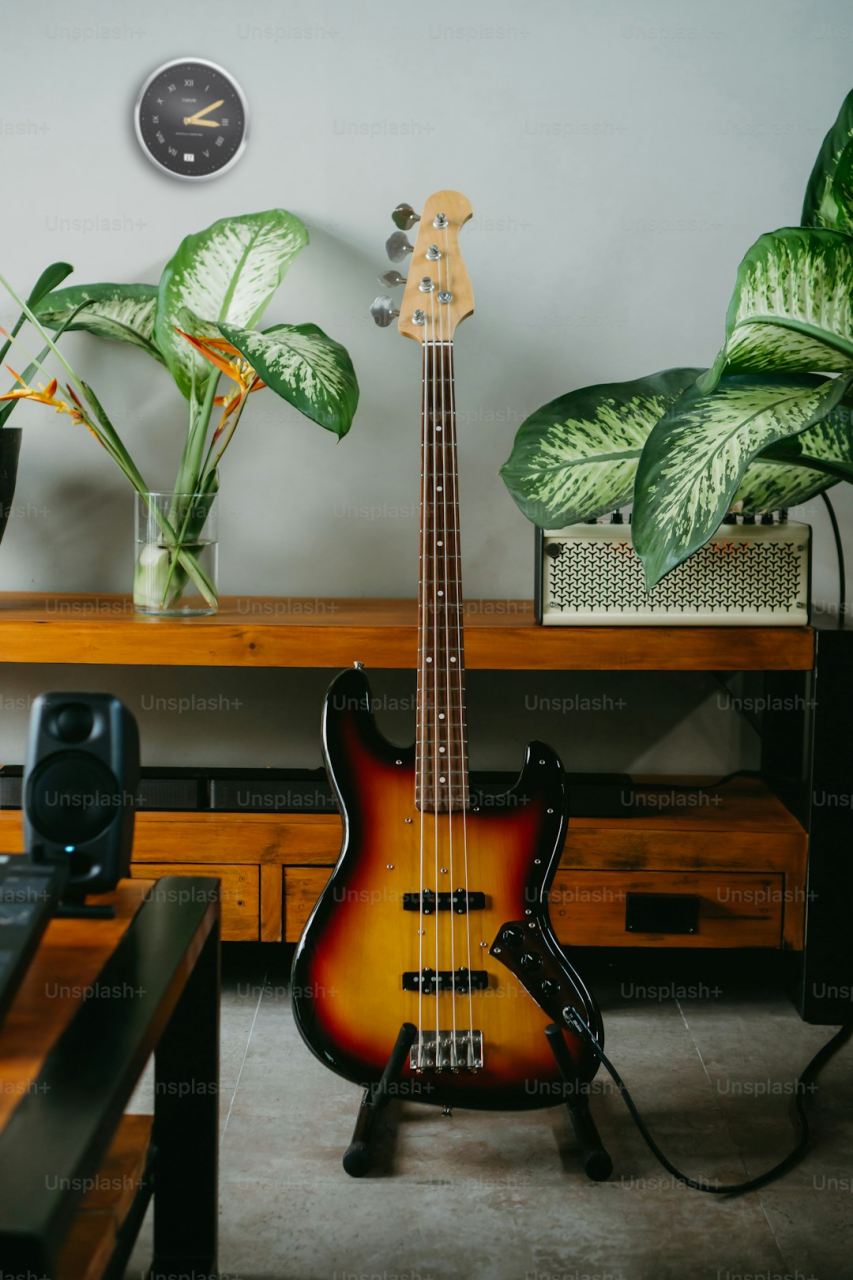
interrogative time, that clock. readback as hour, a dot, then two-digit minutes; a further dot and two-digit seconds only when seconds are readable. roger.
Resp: 3.10
